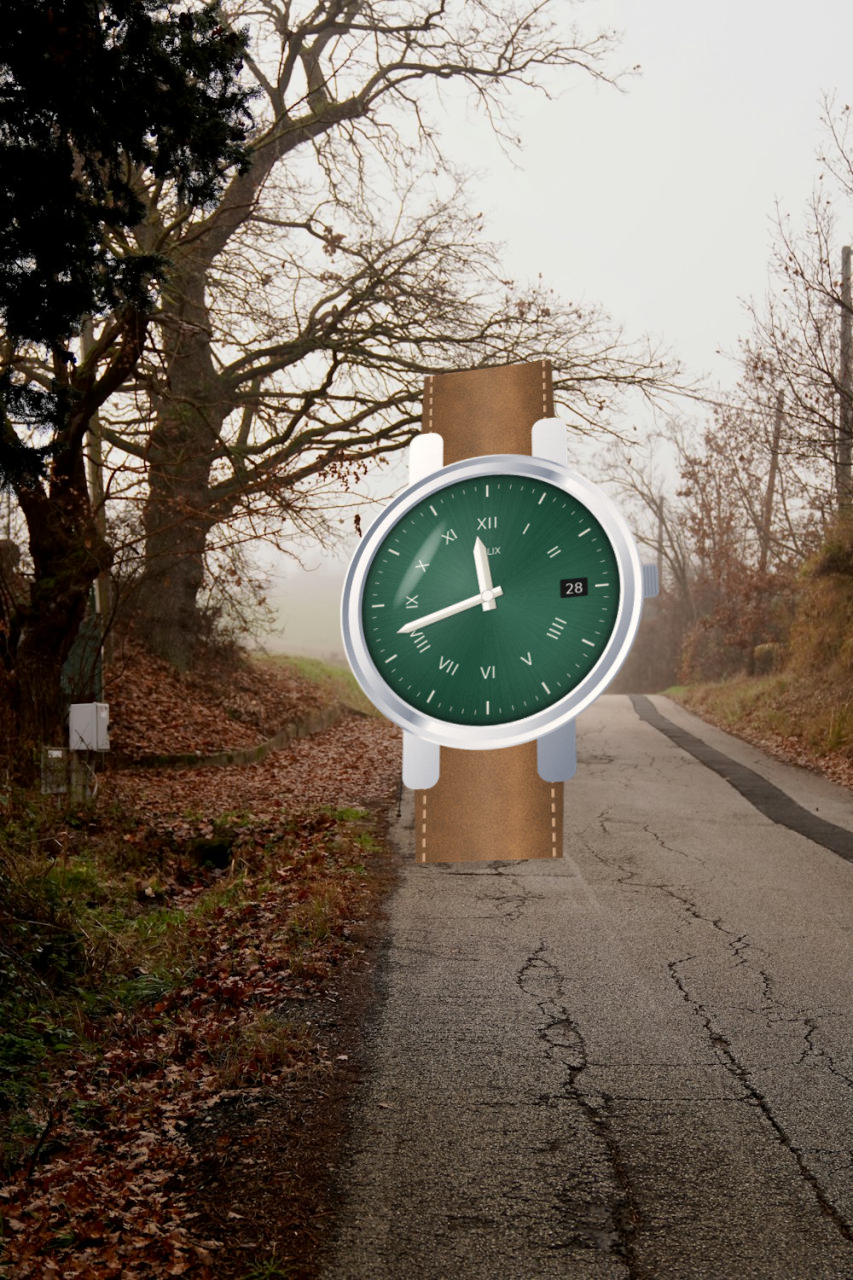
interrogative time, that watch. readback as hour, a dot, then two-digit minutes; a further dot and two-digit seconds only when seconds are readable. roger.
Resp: 11.42
